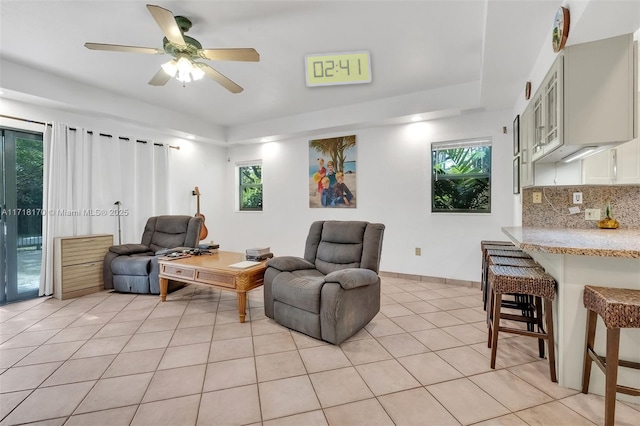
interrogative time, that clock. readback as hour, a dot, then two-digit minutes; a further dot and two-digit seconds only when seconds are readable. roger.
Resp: 2.41
